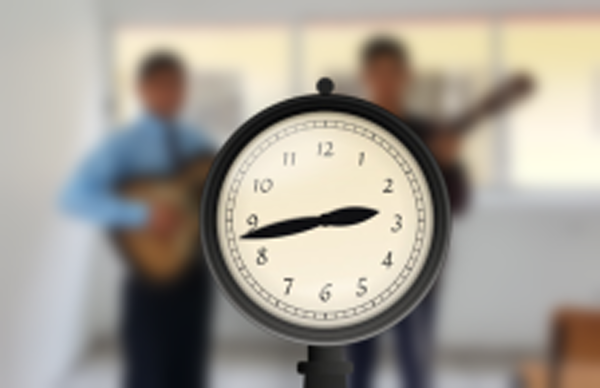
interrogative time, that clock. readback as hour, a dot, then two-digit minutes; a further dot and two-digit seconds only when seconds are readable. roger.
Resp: 2.43
